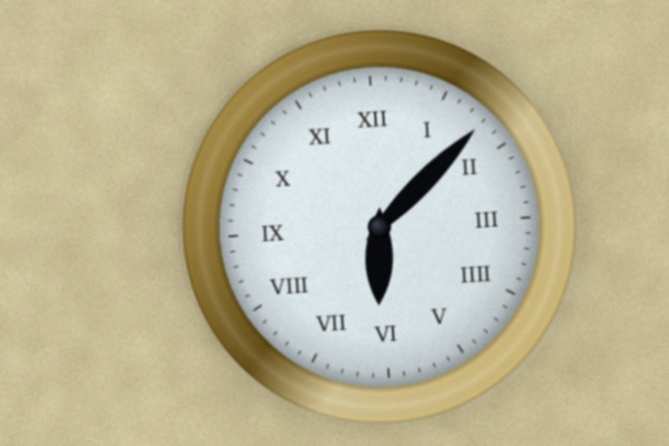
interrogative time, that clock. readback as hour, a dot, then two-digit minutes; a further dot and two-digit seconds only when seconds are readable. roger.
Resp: 6.08
